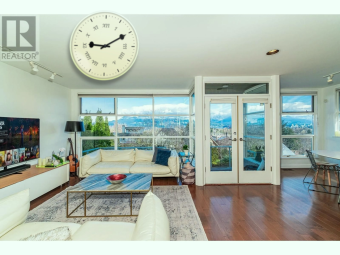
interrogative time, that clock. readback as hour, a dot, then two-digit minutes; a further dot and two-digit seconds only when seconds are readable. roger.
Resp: 9.10
